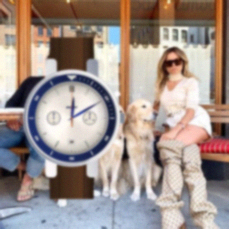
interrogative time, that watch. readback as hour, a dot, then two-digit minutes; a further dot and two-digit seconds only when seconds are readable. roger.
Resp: 12.10
